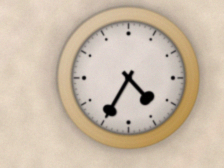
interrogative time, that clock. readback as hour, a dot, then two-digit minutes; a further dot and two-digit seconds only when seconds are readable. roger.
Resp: 4.35
